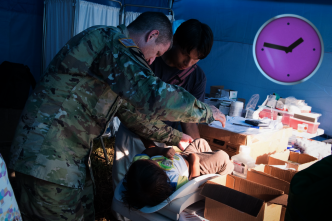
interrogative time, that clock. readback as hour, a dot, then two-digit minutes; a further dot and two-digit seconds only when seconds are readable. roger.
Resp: 1.47
